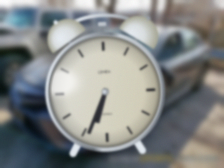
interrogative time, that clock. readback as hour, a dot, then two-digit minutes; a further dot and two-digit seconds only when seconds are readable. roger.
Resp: 6.34
